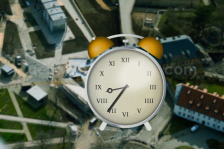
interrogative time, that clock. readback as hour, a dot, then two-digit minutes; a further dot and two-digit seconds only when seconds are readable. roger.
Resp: 8.36
